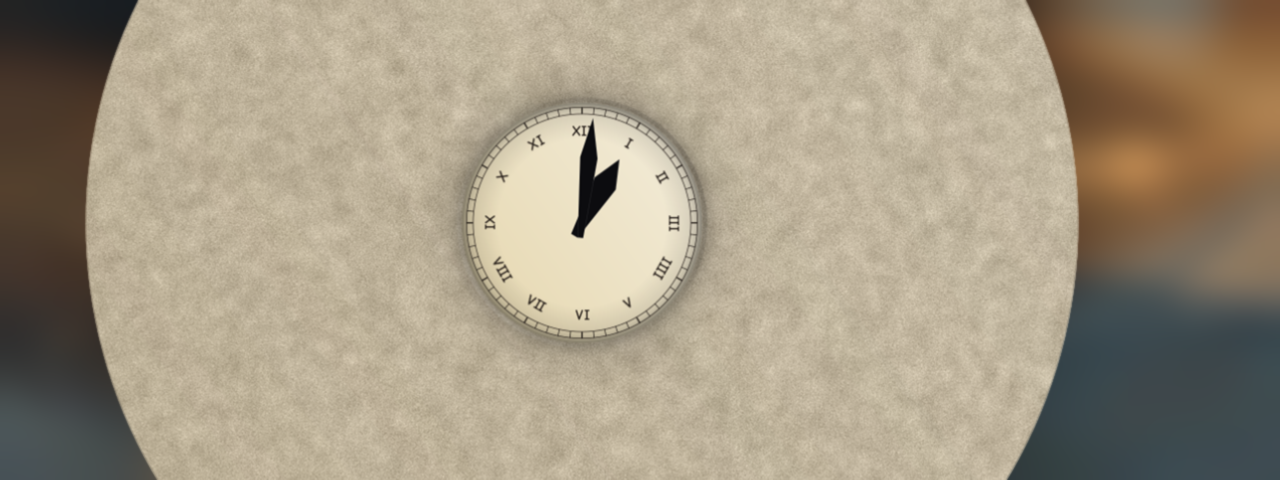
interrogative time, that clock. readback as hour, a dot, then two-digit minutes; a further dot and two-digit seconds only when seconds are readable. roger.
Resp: 1.01
